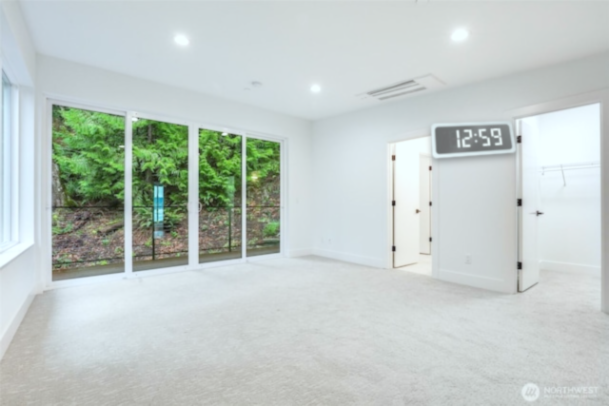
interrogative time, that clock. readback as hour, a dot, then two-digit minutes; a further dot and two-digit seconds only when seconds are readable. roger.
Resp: 12.59
